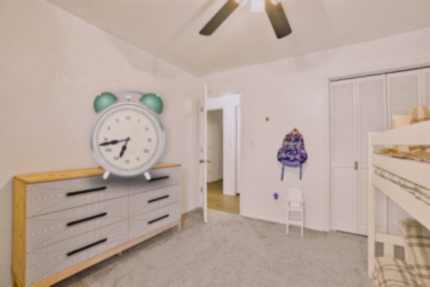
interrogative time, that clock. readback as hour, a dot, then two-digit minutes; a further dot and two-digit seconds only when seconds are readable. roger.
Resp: 6.43
